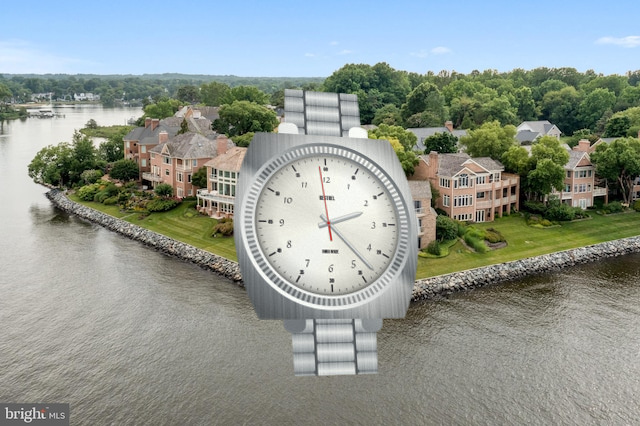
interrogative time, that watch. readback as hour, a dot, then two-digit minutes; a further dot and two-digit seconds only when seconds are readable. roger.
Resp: 2.22.59
